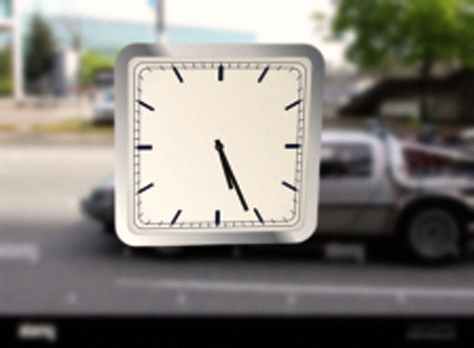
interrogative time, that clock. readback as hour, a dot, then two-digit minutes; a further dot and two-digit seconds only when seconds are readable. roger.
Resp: 5.26
